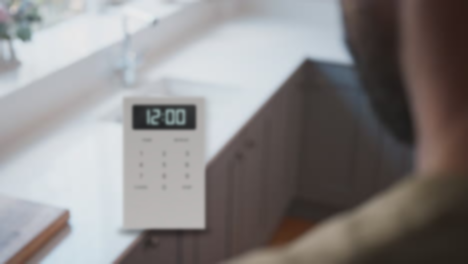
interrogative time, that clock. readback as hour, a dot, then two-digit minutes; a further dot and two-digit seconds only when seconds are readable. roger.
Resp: 12.00
